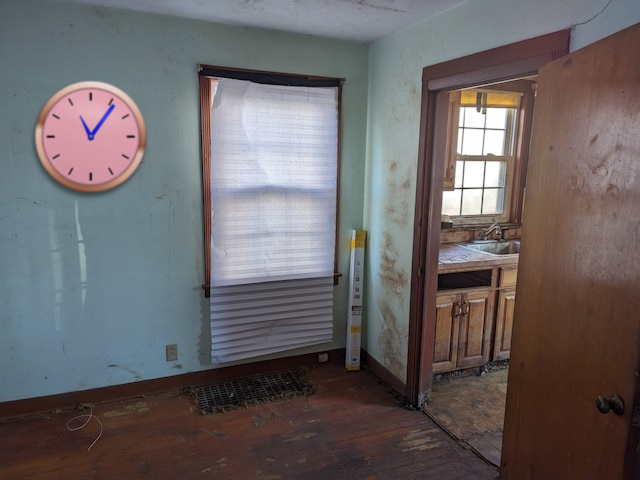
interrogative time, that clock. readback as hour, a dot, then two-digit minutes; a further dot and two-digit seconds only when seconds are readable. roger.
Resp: 11.06
